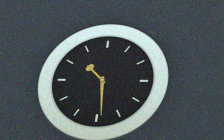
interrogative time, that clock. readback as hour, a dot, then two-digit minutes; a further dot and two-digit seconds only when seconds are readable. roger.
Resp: 10.29
